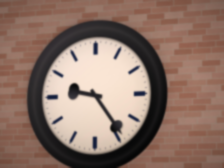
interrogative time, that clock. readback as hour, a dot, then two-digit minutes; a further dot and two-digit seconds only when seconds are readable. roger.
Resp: 9.24
